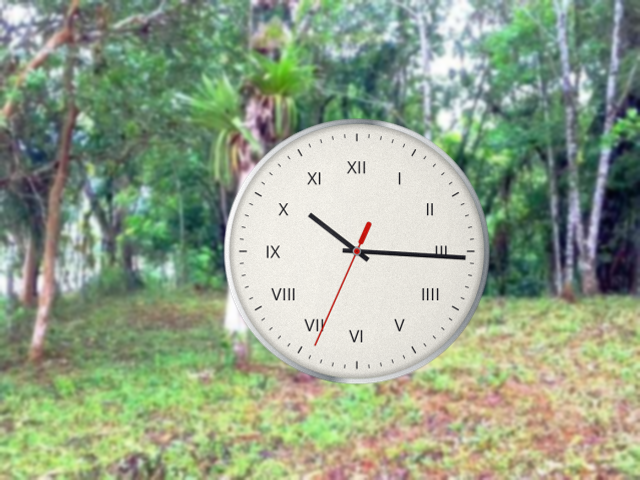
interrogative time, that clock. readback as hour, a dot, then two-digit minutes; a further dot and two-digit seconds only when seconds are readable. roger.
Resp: 10.15.34
